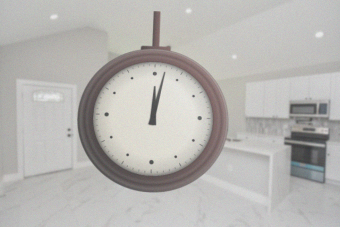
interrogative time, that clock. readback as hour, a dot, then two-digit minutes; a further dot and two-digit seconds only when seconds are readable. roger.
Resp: 12.02
